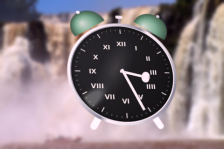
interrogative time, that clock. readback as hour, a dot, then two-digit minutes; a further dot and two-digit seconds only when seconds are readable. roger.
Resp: 3.26
